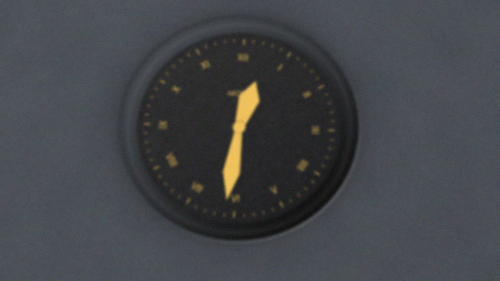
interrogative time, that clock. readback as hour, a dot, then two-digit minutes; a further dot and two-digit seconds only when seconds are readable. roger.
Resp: 12.31
